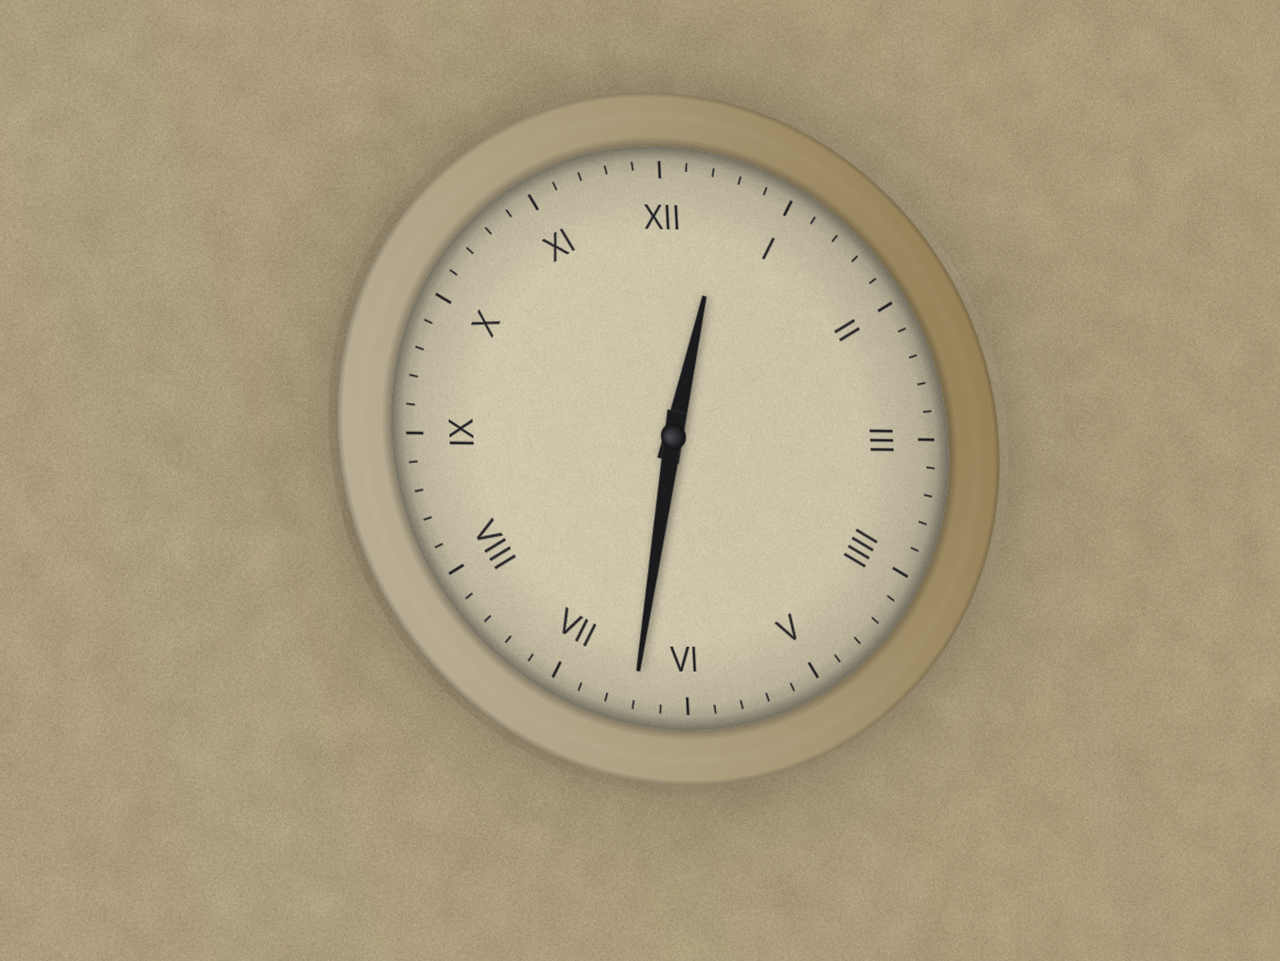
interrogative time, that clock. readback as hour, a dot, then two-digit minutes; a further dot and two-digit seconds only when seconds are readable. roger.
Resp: 12.32
